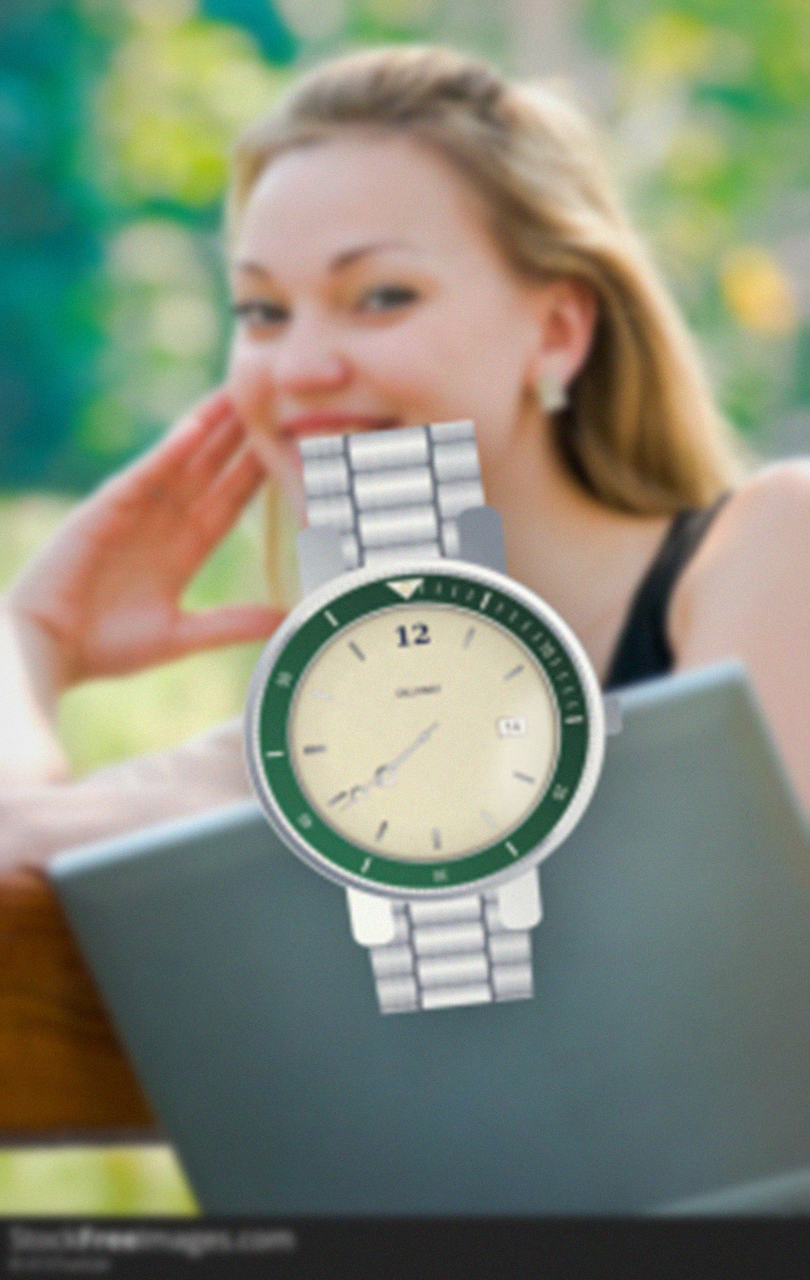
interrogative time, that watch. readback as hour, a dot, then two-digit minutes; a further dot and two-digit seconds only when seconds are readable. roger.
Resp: 7.39
